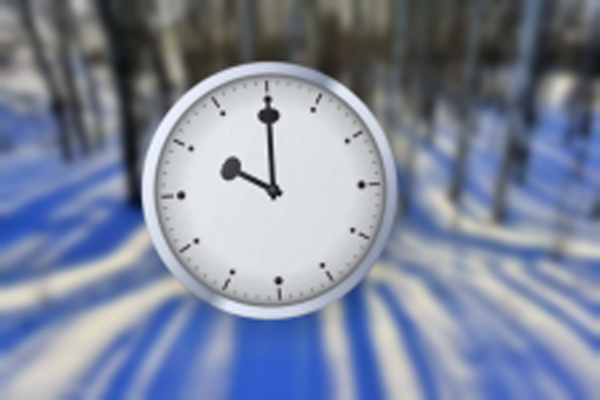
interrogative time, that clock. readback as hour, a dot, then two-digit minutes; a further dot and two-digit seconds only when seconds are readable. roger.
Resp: 10.00
